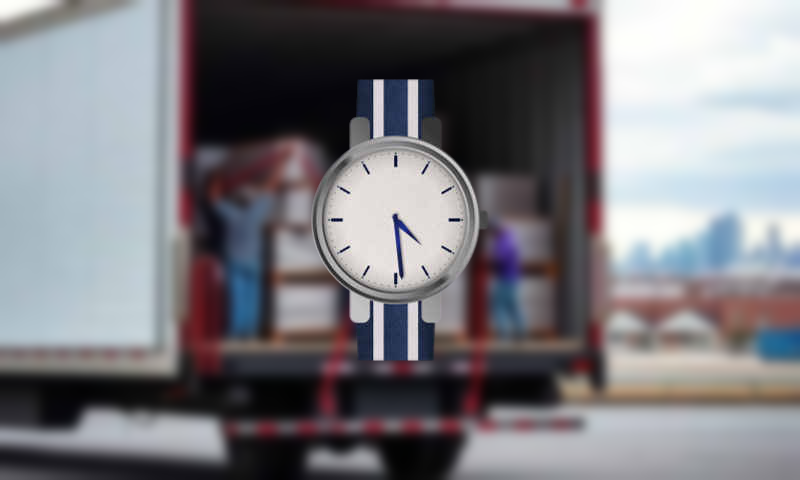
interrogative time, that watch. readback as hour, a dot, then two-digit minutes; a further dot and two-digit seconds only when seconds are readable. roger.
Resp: 4.29
